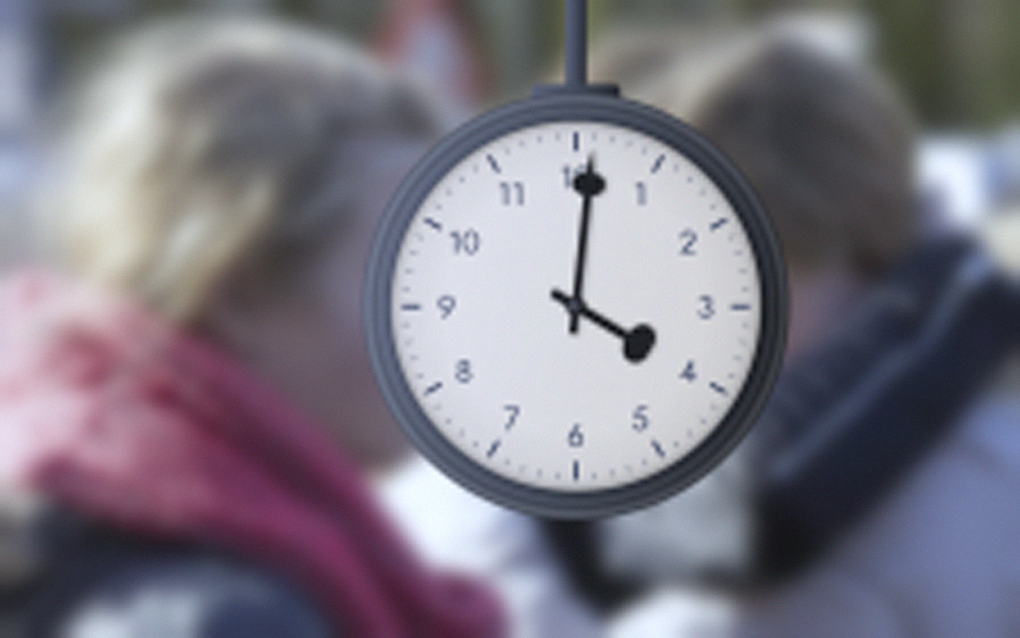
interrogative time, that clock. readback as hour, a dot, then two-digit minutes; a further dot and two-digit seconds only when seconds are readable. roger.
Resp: 4.01
